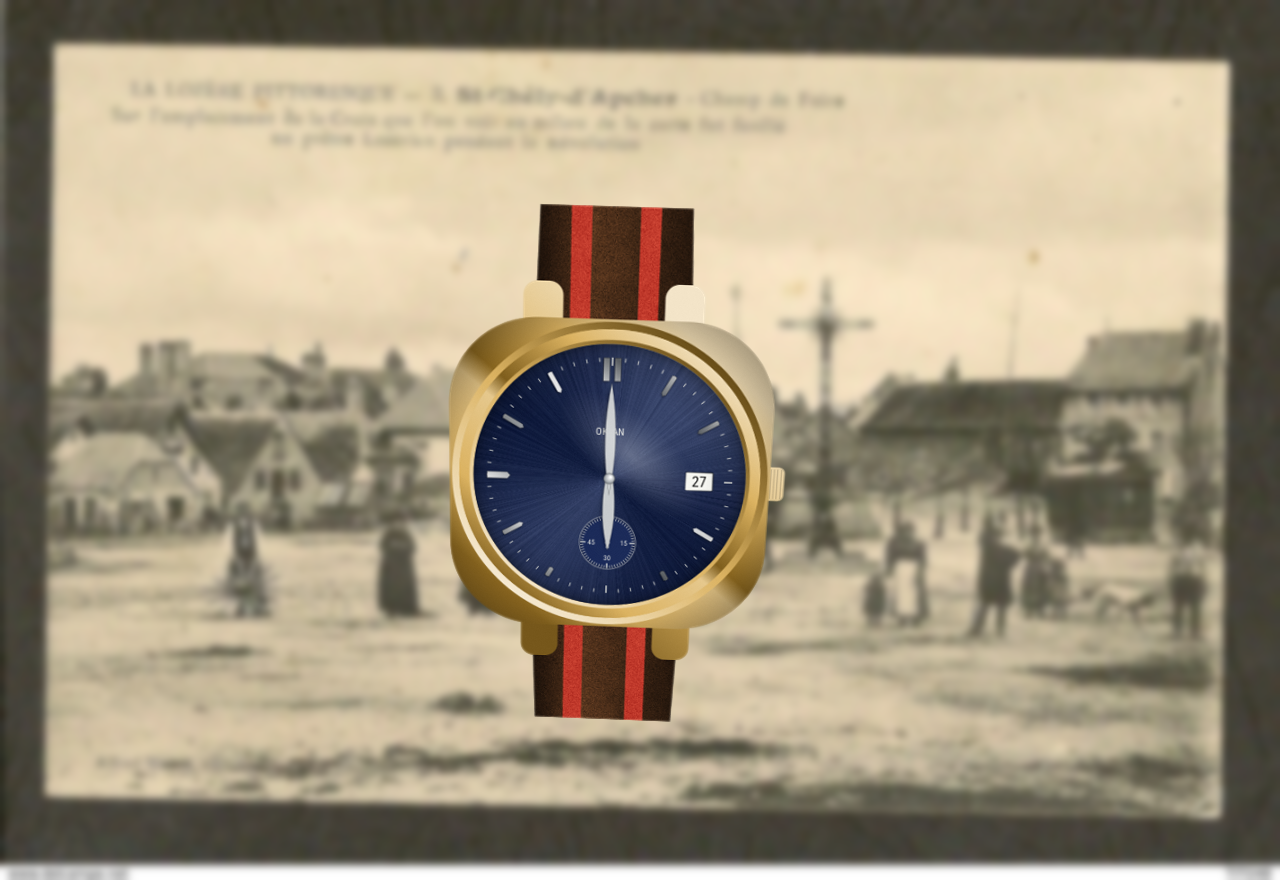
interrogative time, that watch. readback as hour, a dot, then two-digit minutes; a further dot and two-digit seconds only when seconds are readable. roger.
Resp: 6.00
